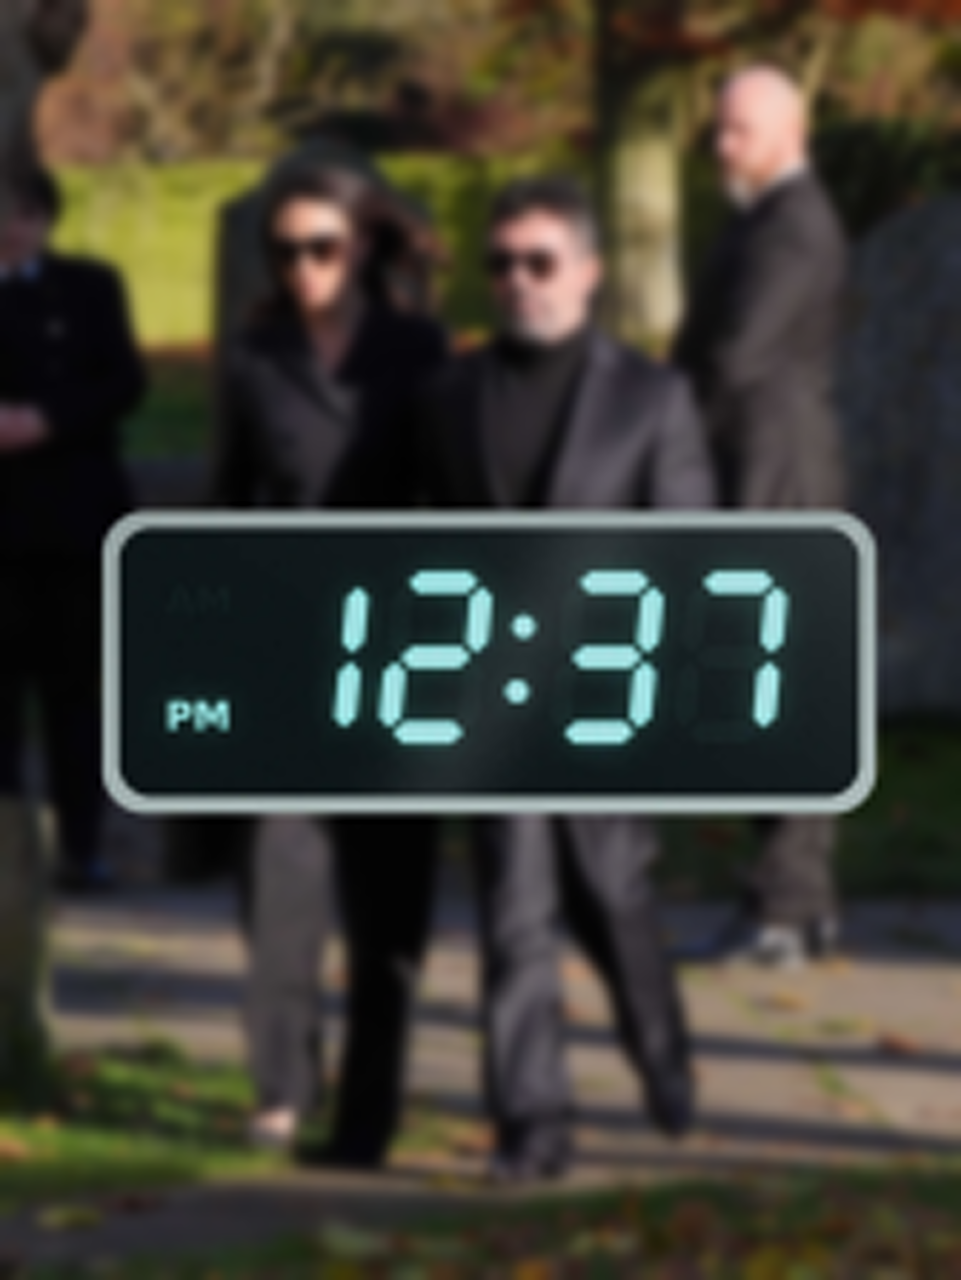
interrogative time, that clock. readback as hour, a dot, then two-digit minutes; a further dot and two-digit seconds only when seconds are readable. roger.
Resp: 12.37
